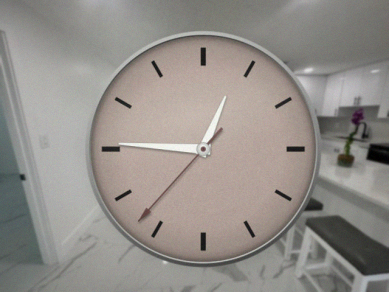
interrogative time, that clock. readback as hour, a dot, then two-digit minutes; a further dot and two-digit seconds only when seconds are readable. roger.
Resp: 12.45.37
